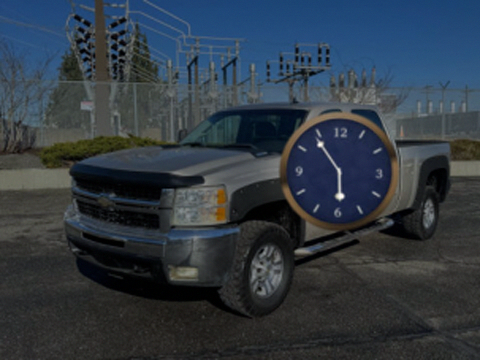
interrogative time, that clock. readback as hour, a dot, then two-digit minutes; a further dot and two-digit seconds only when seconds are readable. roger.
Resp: 5.54
